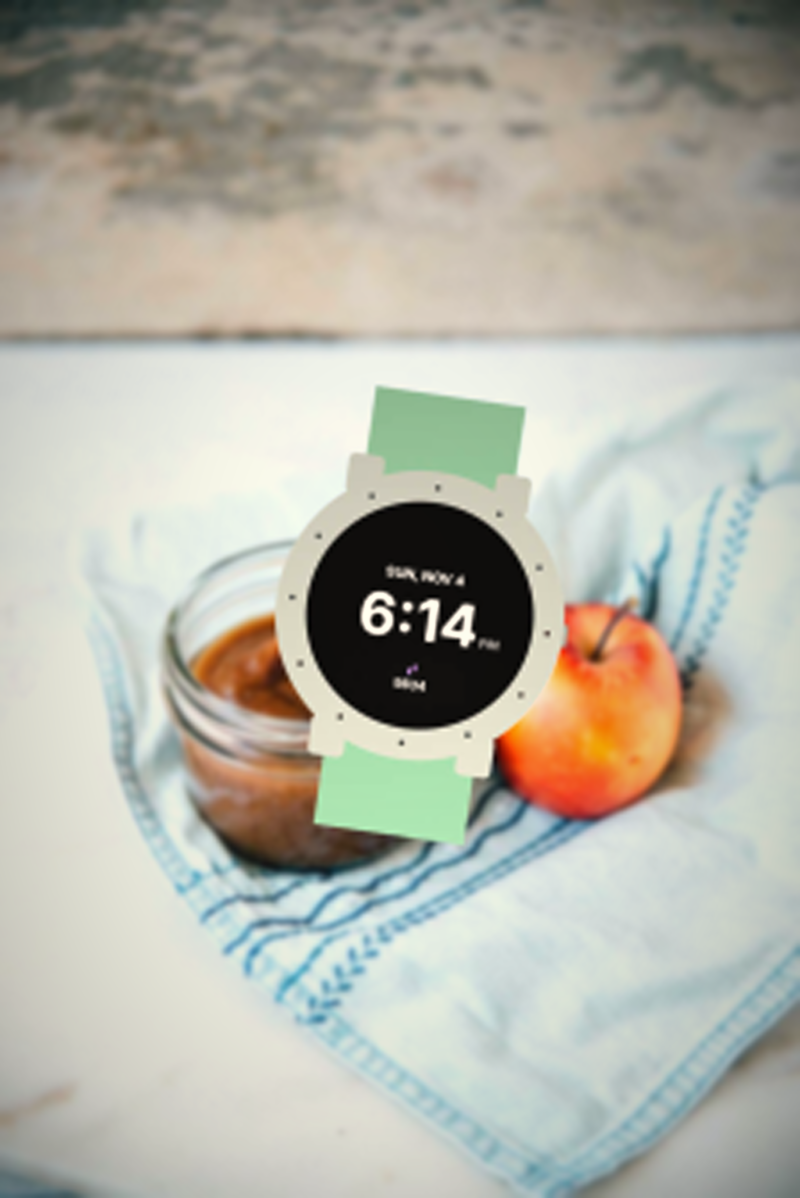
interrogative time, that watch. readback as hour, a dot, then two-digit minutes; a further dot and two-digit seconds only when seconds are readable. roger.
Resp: 6.14
